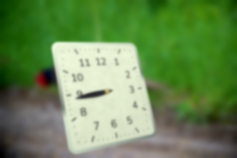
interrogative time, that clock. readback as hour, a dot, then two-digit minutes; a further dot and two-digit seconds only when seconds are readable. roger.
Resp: 8.44
